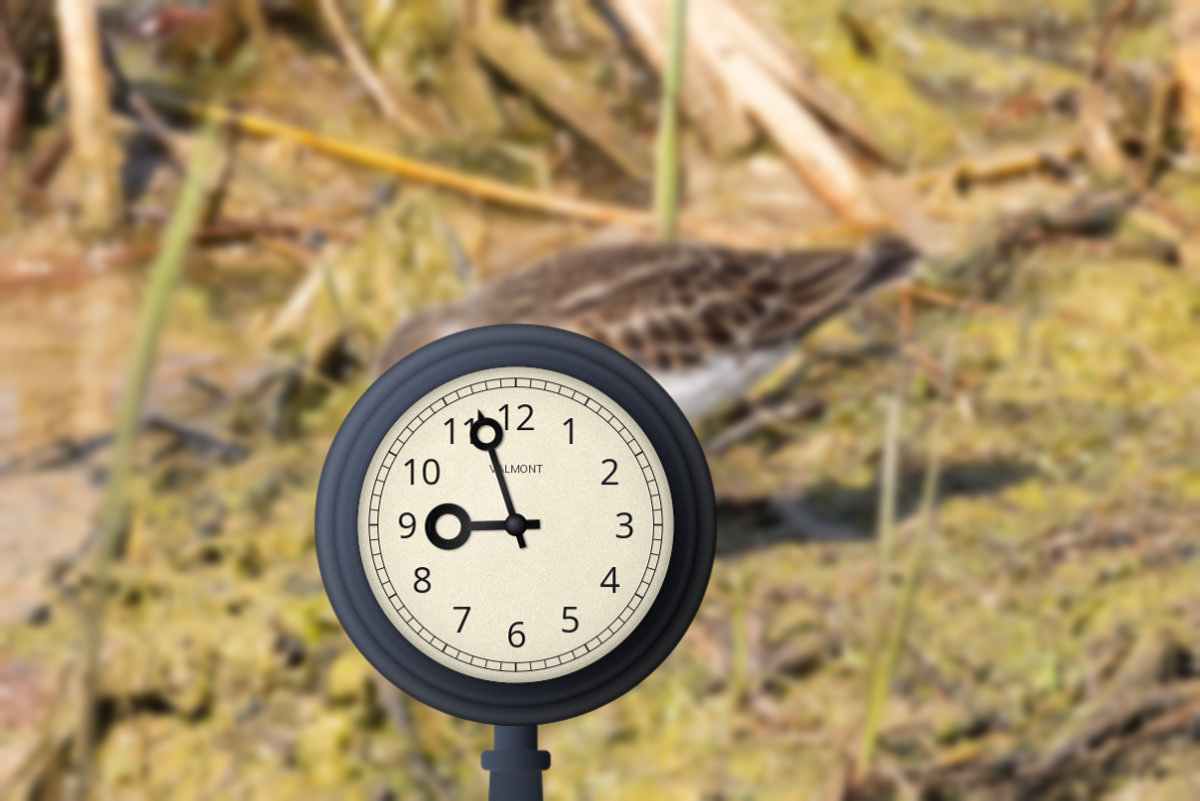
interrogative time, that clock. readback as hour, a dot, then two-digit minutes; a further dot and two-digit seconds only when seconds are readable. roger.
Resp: 8.57
